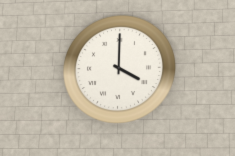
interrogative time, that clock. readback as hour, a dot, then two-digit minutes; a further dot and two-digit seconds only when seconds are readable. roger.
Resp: 4.00
